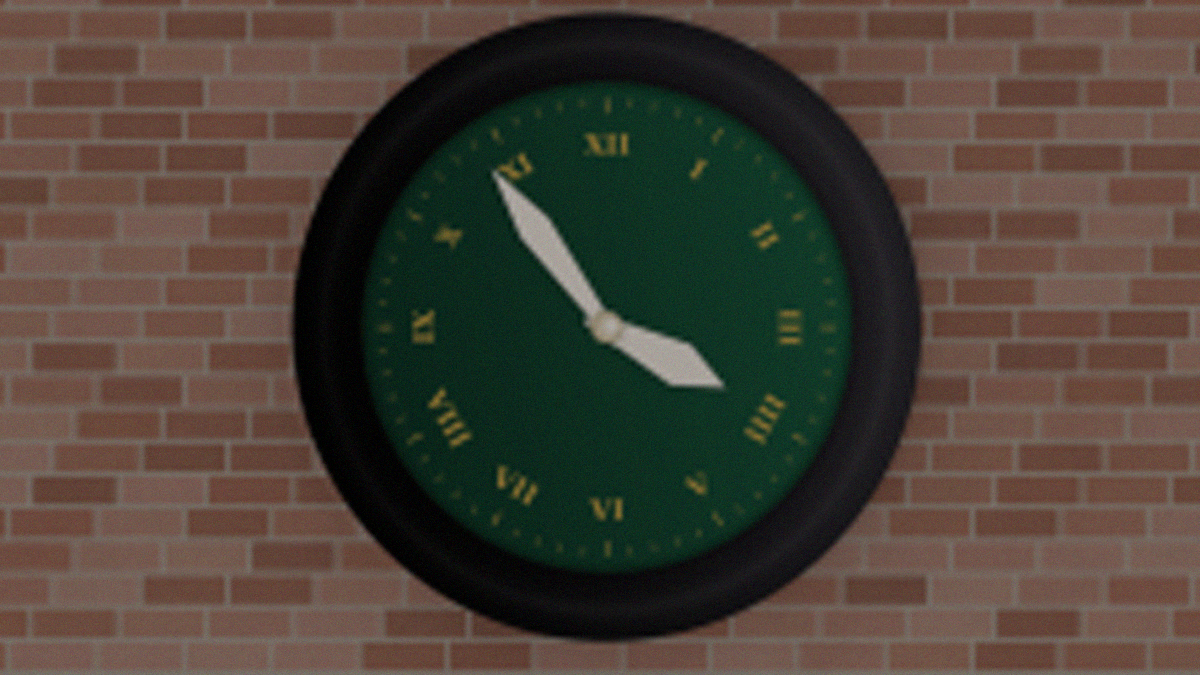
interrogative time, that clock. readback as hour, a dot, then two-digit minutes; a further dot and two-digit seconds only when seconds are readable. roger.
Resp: 3.54
